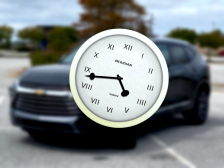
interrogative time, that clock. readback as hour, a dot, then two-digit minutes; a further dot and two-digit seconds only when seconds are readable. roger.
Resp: 4.43
